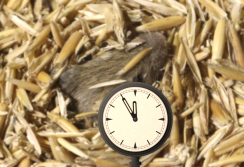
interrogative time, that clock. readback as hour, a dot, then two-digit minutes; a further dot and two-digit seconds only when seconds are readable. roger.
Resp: 11.55
